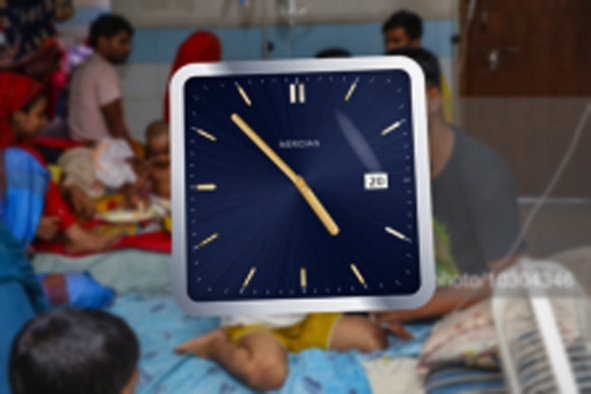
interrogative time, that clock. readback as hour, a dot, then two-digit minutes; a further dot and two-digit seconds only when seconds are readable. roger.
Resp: 4.53
